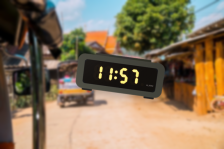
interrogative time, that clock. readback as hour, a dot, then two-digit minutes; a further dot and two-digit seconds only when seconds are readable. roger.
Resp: 11.57
